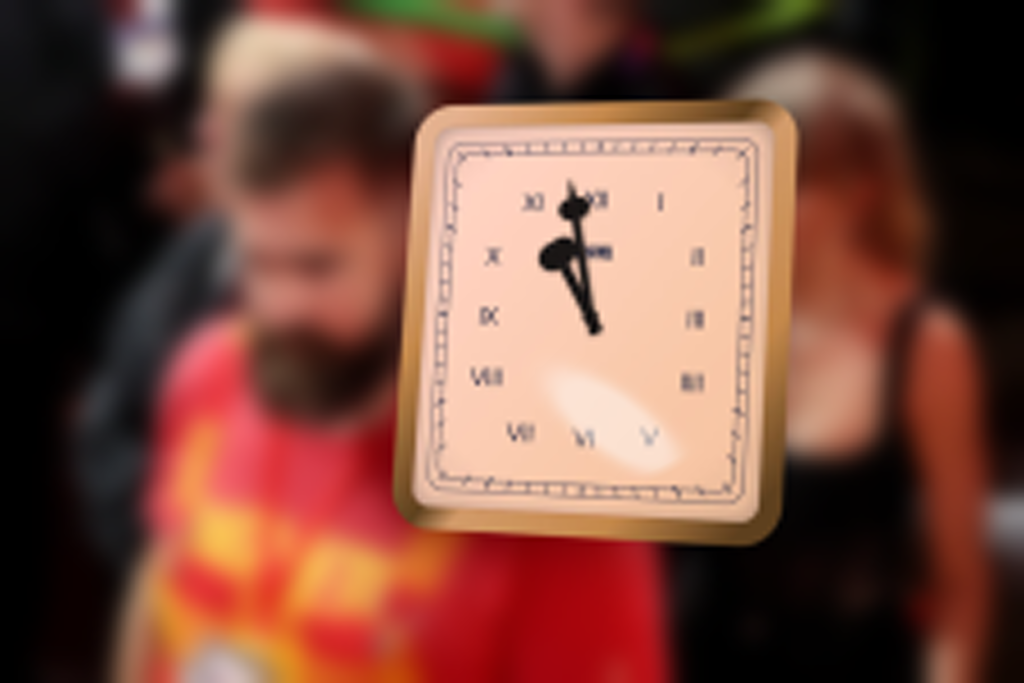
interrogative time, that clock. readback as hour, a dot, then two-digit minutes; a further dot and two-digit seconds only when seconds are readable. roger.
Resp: 10.58
